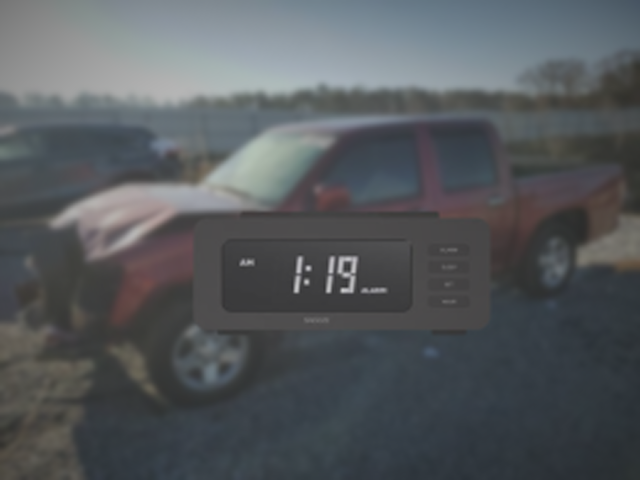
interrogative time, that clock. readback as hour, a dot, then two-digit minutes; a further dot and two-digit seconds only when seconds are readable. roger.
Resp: 1.19
